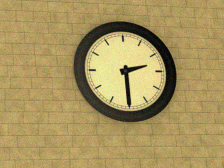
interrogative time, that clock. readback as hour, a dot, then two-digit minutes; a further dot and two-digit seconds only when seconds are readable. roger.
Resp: 2.30
